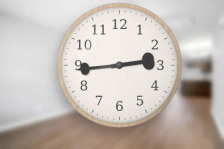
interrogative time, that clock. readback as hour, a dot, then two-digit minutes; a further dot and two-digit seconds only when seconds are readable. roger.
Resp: 2.44
